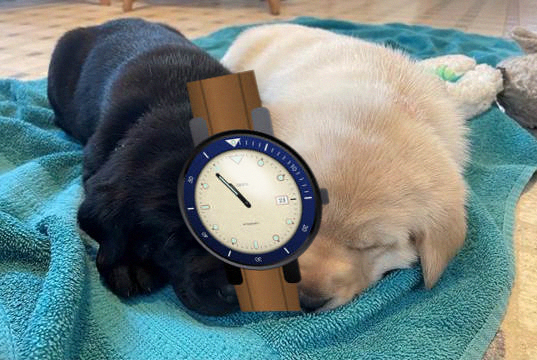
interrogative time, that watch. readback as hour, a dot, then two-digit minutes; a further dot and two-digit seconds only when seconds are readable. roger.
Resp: 10.54
